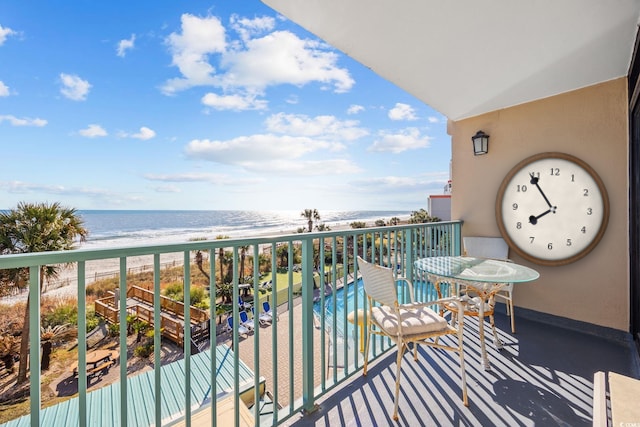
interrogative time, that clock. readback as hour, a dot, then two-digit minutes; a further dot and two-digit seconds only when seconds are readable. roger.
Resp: 7.54
